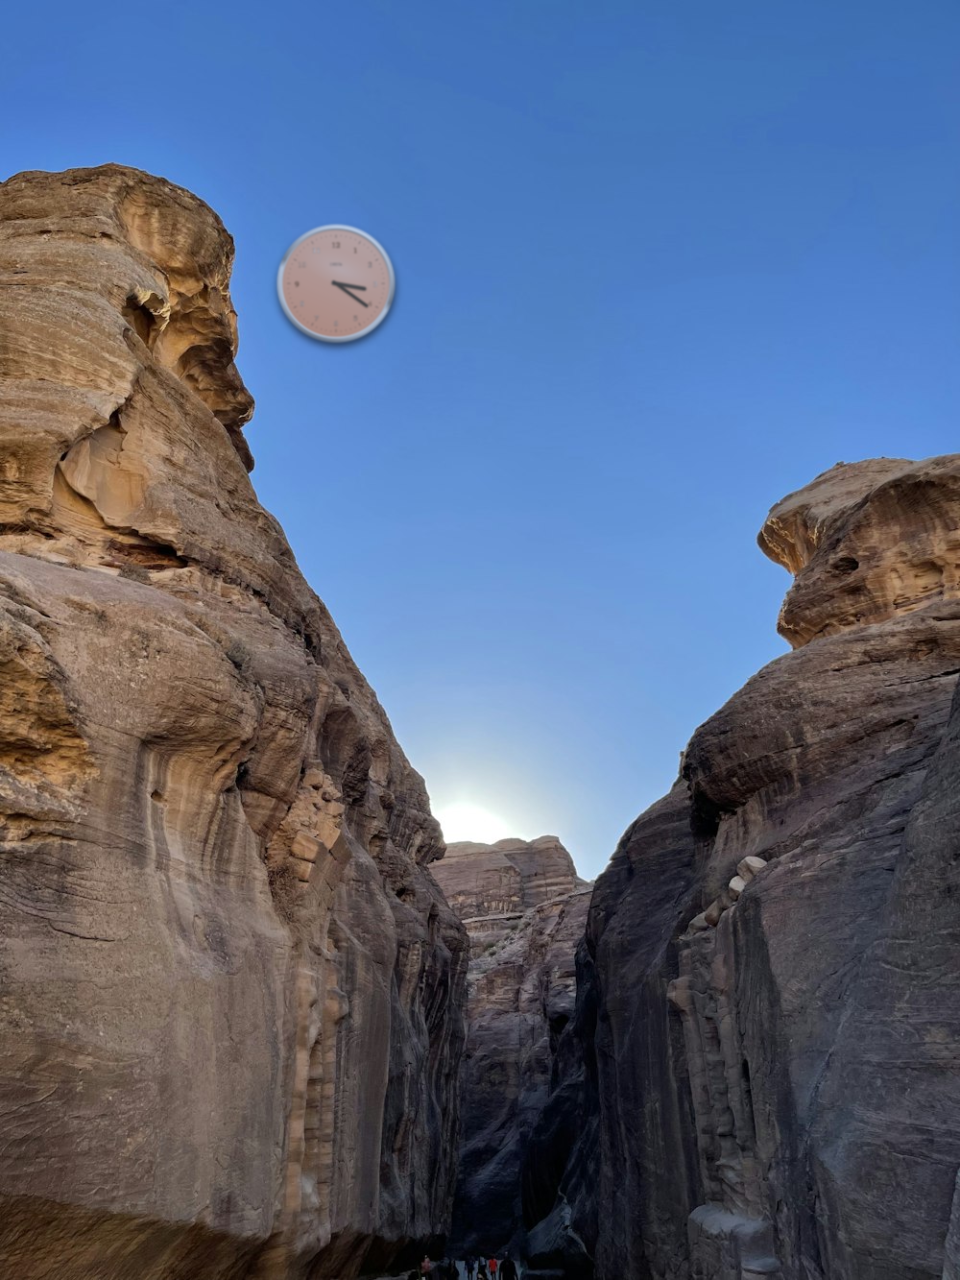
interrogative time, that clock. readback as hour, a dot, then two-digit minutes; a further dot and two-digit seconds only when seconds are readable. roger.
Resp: 3.21
